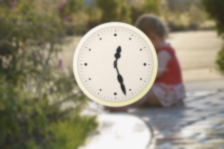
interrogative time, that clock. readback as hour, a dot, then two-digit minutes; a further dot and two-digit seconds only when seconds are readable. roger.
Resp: 12.27
